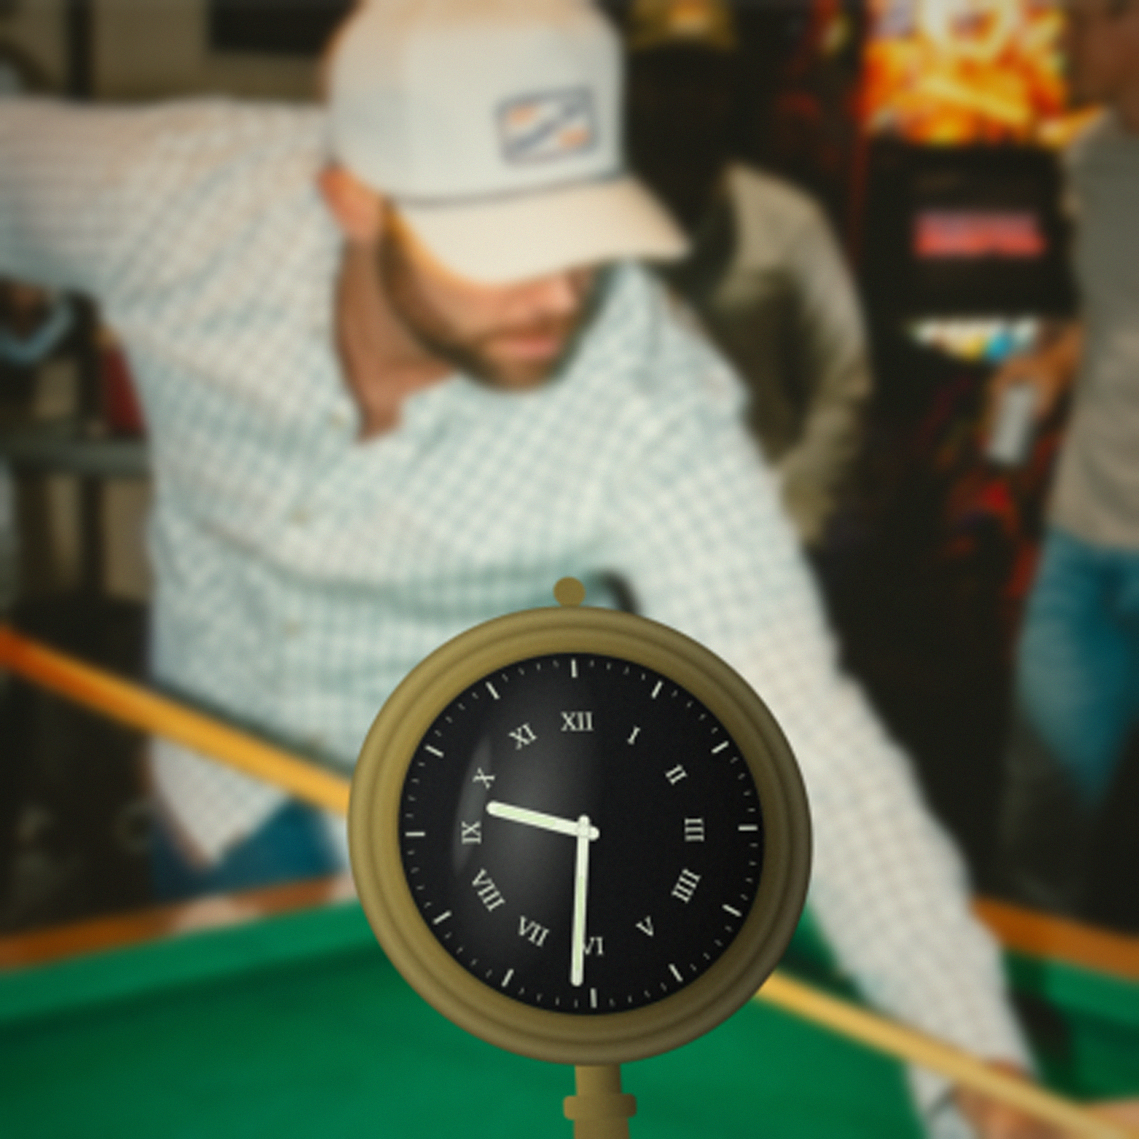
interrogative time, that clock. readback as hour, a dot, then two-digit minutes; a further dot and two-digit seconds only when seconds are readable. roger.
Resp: 9.31
